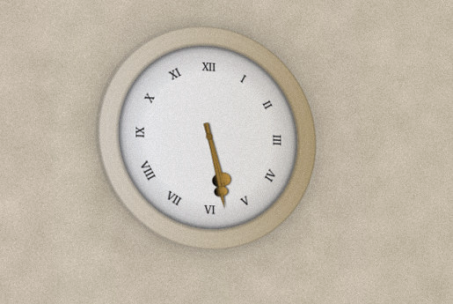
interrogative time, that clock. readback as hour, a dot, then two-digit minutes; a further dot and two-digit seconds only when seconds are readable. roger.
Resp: 5.28
